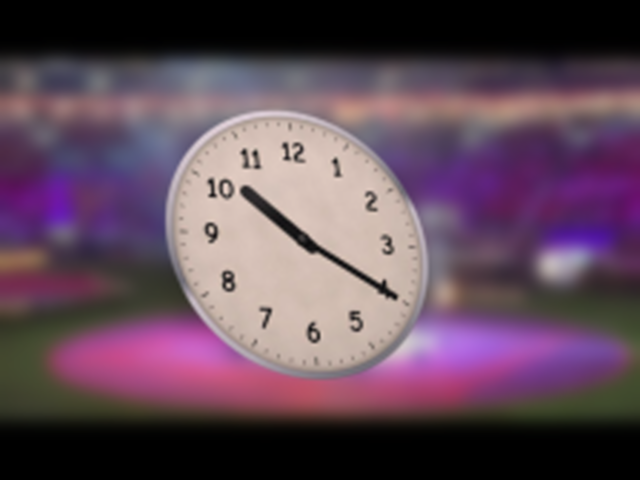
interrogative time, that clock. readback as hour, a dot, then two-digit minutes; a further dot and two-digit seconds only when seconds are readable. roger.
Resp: 10.20
